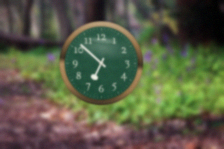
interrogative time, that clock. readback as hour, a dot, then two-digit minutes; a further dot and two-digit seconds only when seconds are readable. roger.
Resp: 6.52
